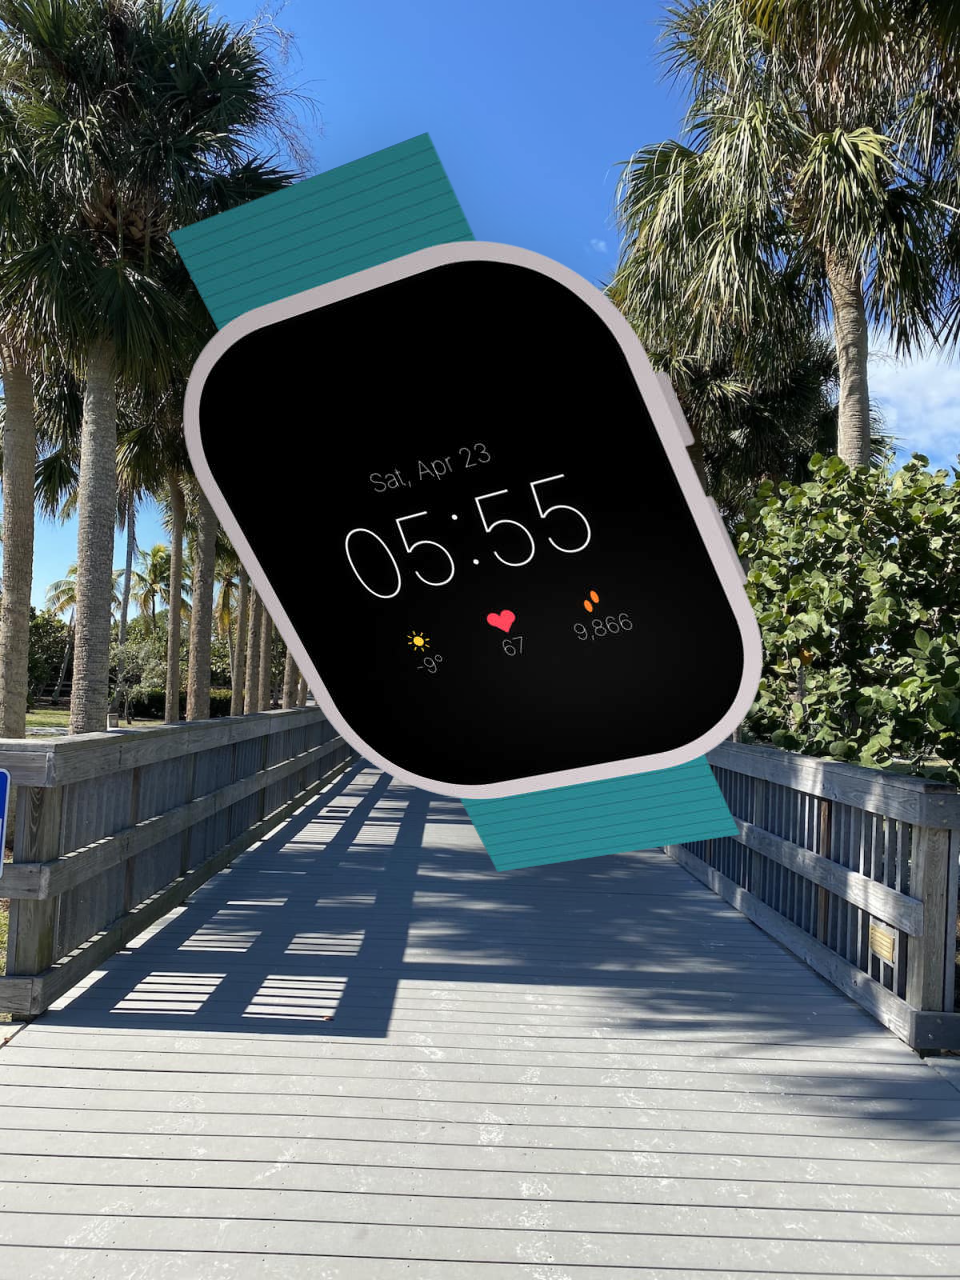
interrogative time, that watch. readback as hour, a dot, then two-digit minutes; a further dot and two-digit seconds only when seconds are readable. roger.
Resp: 5.55
